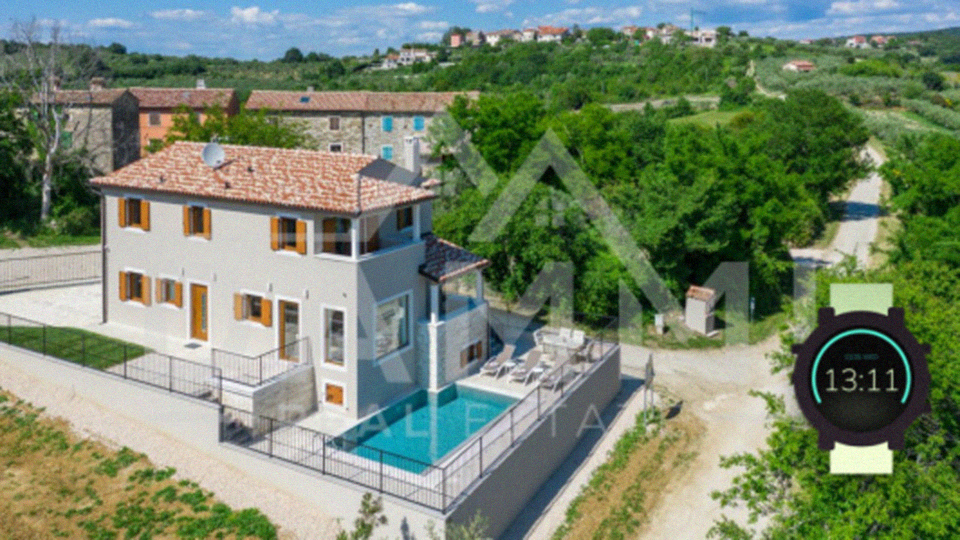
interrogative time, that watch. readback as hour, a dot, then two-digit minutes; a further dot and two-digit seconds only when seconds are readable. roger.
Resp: 13.11
